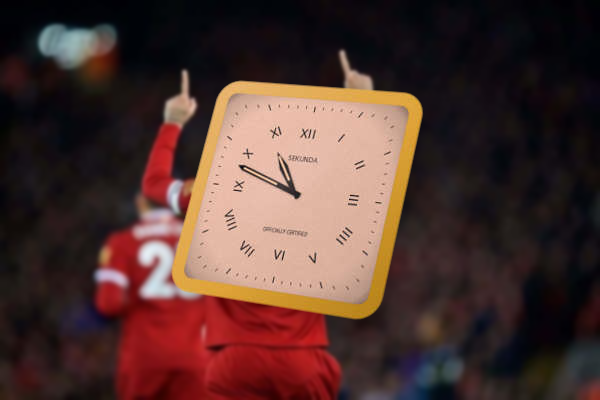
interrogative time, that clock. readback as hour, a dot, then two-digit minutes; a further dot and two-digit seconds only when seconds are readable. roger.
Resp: 10.48
